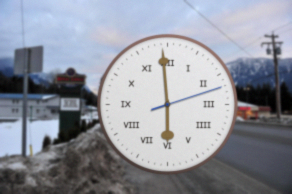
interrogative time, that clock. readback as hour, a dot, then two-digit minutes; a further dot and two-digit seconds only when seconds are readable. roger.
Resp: 5.59.12
